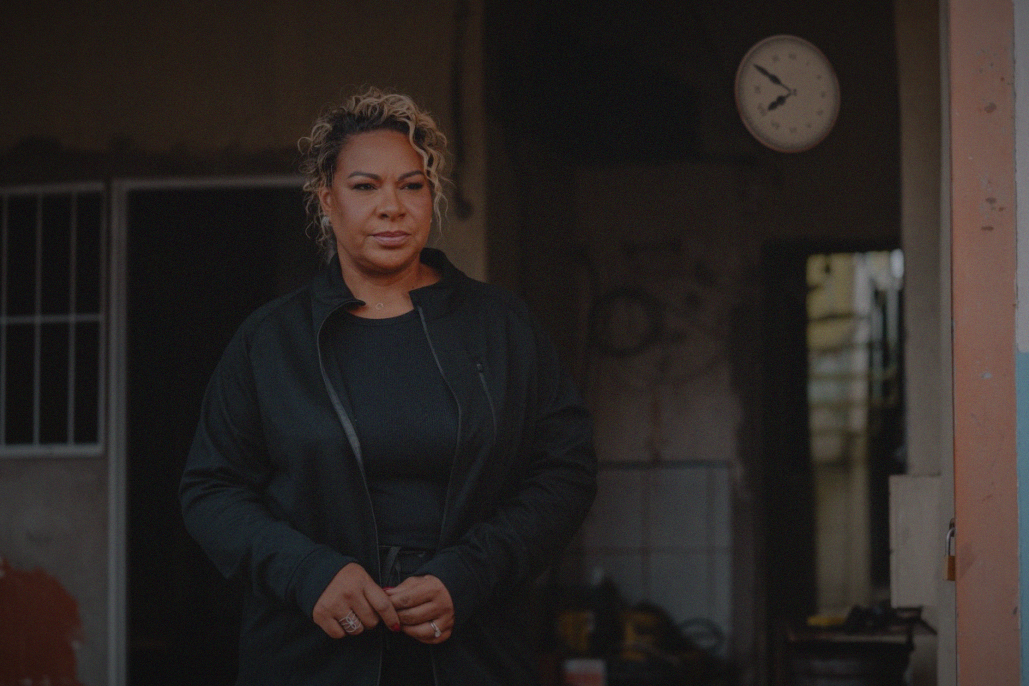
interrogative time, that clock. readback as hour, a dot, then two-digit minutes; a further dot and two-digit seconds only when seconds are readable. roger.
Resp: 7.50
